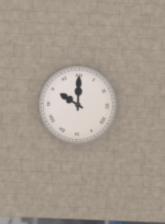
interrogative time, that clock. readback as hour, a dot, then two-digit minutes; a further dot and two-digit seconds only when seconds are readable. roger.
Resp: 10.00
